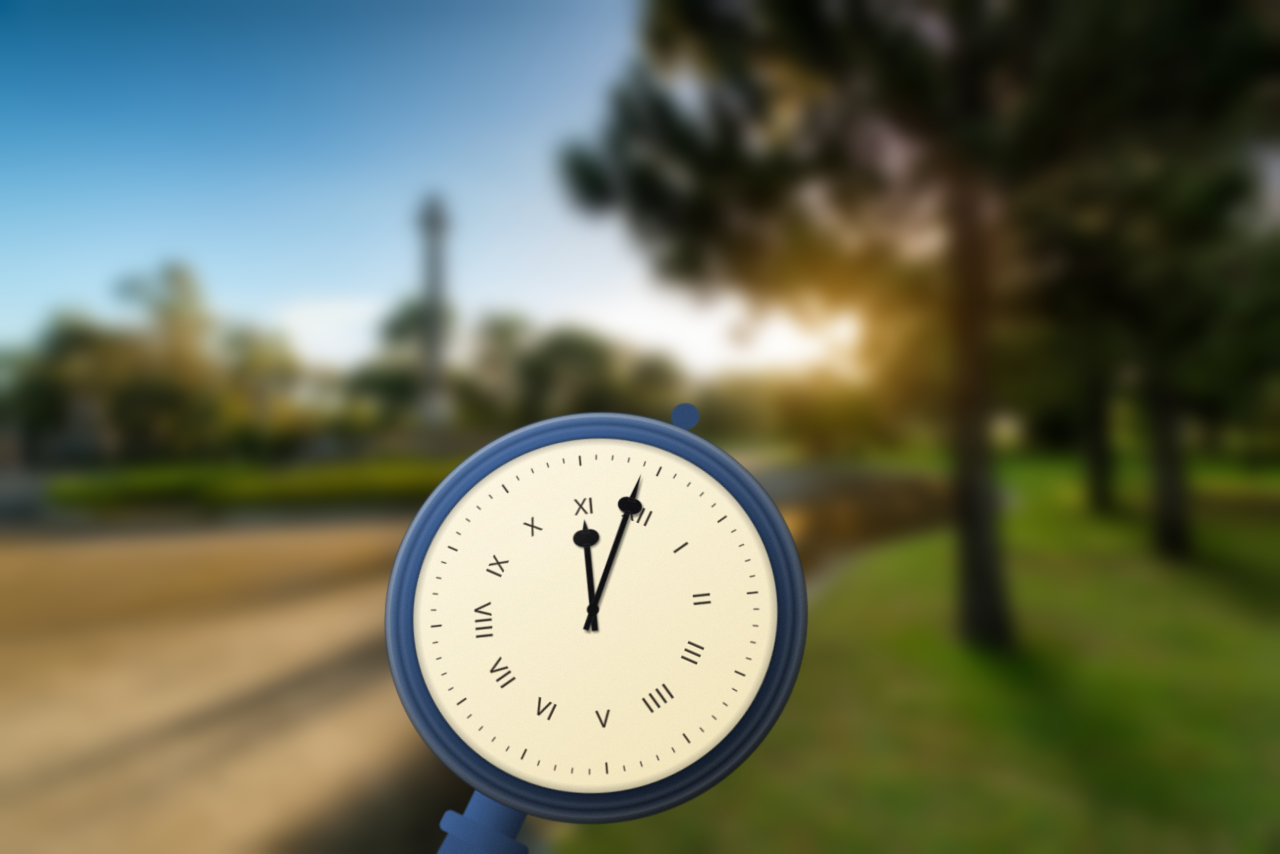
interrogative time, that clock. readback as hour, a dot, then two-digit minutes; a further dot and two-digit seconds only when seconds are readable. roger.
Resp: 10.59
